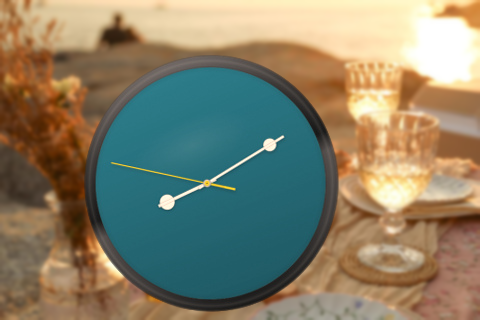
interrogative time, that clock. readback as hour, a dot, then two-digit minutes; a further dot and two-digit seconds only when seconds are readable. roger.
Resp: 8.09.47
